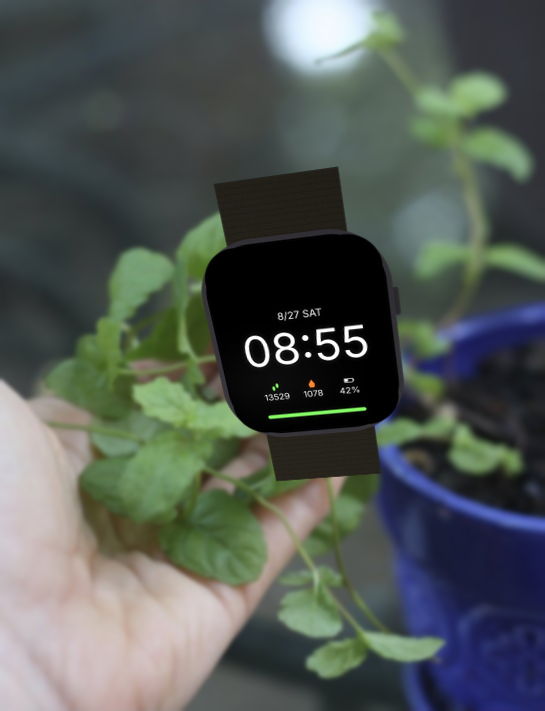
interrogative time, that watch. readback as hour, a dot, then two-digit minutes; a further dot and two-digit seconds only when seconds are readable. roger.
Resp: 8.55
